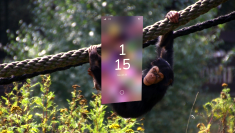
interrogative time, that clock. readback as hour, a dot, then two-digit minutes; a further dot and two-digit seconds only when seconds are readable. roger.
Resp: 1.15
